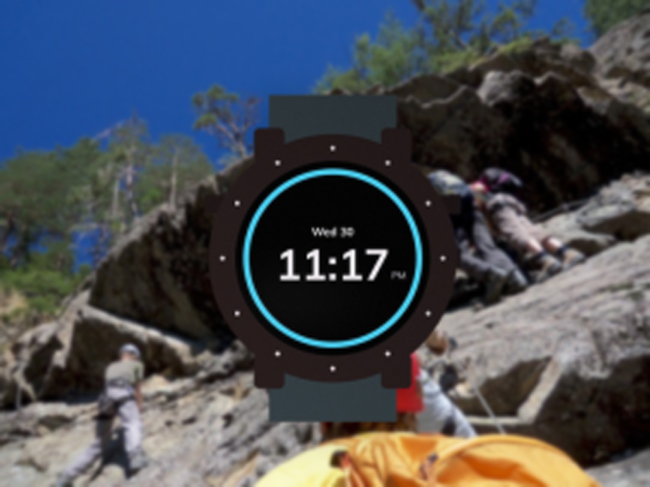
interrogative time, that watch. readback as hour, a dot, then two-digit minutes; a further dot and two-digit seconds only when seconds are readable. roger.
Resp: 11.17
